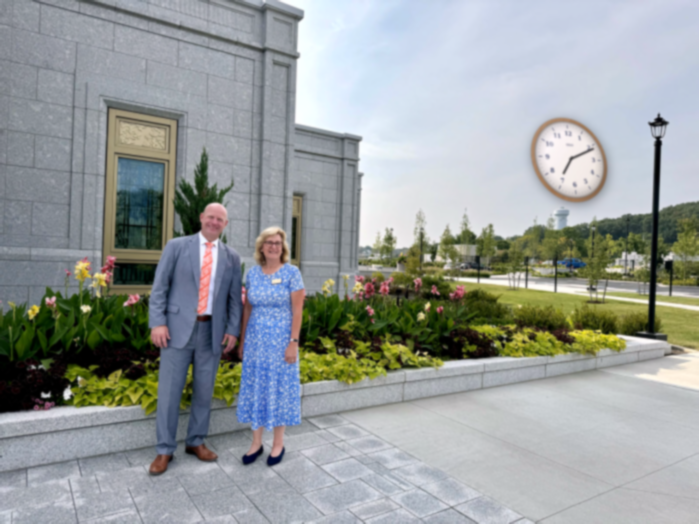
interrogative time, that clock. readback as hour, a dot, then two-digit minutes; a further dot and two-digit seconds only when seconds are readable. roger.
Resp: 7.11
